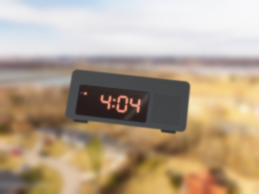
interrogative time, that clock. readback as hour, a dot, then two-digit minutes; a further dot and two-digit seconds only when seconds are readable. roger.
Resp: 4.04
